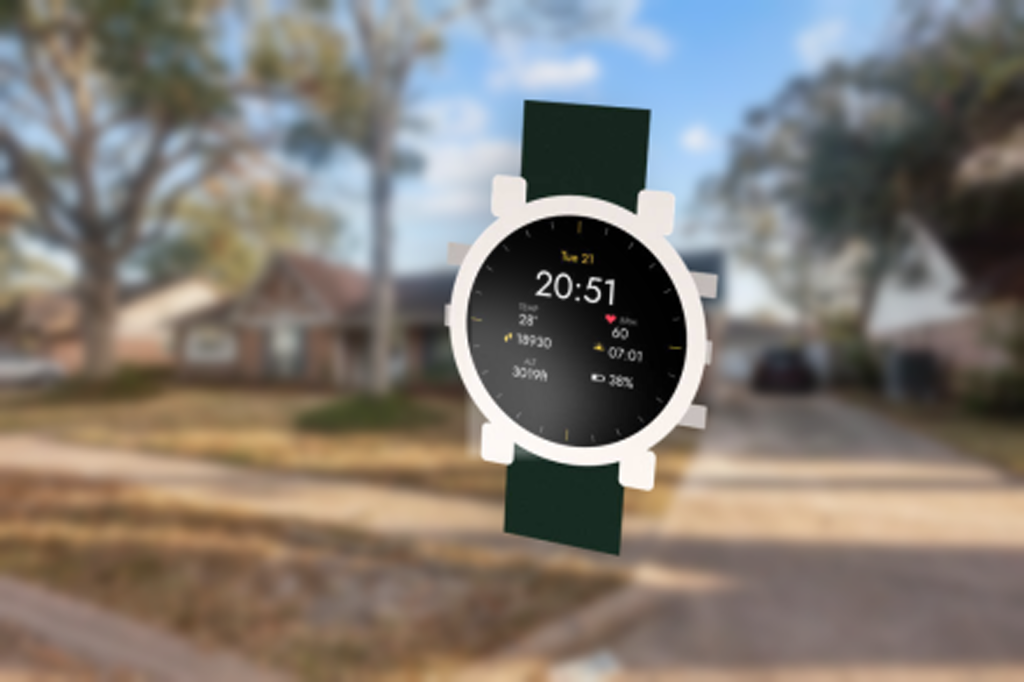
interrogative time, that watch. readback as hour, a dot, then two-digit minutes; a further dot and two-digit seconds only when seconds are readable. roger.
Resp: 20.51
